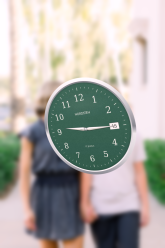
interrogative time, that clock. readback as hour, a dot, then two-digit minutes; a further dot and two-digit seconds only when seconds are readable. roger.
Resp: 9.15
